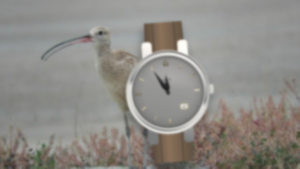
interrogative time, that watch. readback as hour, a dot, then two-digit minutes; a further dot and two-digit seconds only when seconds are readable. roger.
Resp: 11.55
